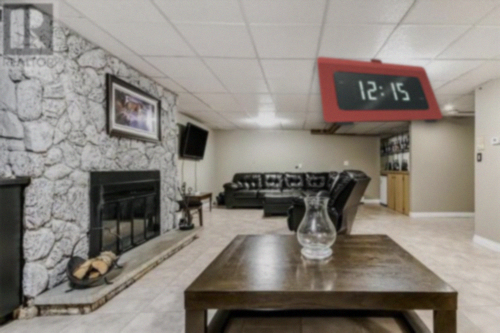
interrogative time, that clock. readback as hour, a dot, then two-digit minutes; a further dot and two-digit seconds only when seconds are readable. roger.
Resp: 12.15
